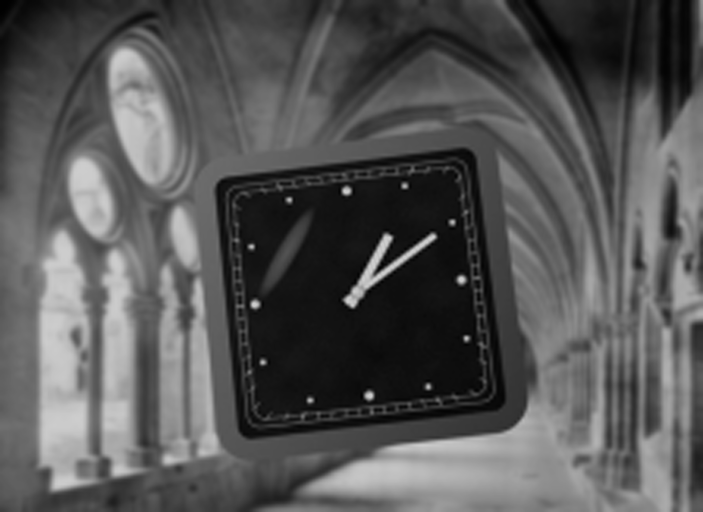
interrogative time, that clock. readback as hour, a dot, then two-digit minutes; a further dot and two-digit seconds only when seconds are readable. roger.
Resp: 1.10
